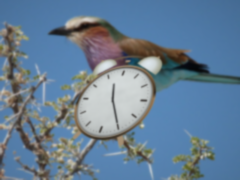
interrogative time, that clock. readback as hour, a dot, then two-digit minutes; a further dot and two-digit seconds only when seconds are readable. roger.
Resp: 11.25
